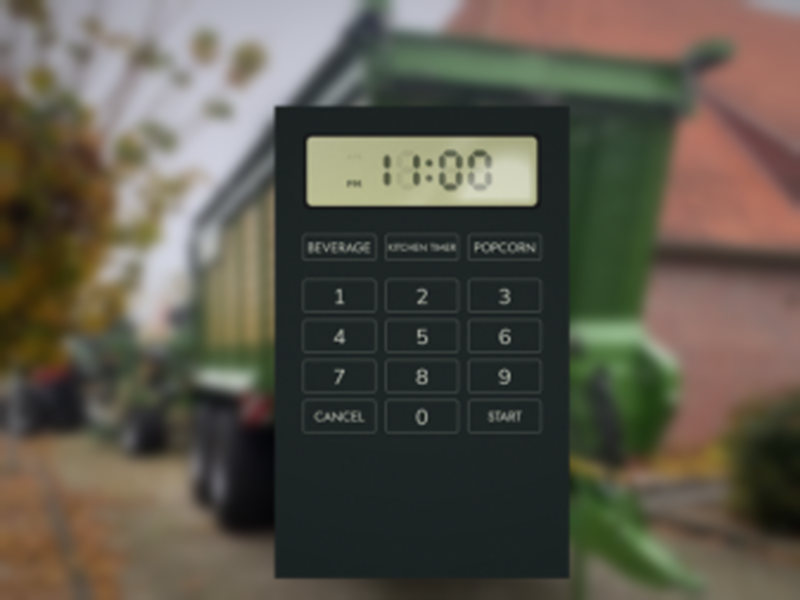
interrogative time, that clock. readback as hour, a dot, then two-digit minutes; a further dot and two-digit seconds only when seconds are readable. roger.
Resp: 11.00
